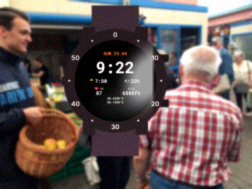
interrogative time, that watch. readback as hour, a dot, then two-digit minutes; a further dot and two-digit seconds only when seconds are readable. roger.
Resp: 9.22
